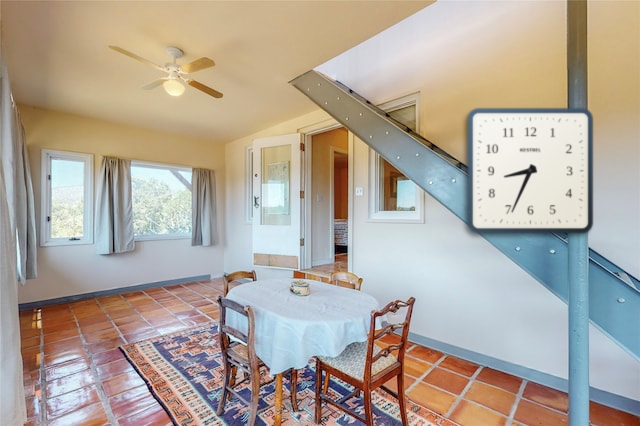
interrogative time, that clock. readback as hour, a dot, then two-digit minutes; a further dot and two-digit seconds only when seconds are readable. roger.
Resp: 8.34
